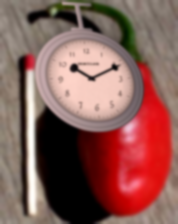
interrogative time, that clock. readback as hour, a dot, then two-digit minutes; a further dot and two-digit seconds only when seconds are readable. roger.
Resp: 10.11
